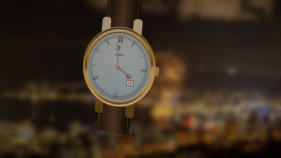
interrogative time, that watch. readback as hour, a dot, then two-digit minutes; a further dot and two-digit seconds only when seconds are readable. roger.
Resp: 3.59
